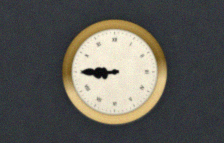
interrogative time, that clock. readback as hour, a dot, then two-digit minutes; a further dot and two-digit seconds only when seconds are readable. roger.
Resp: 8.45
